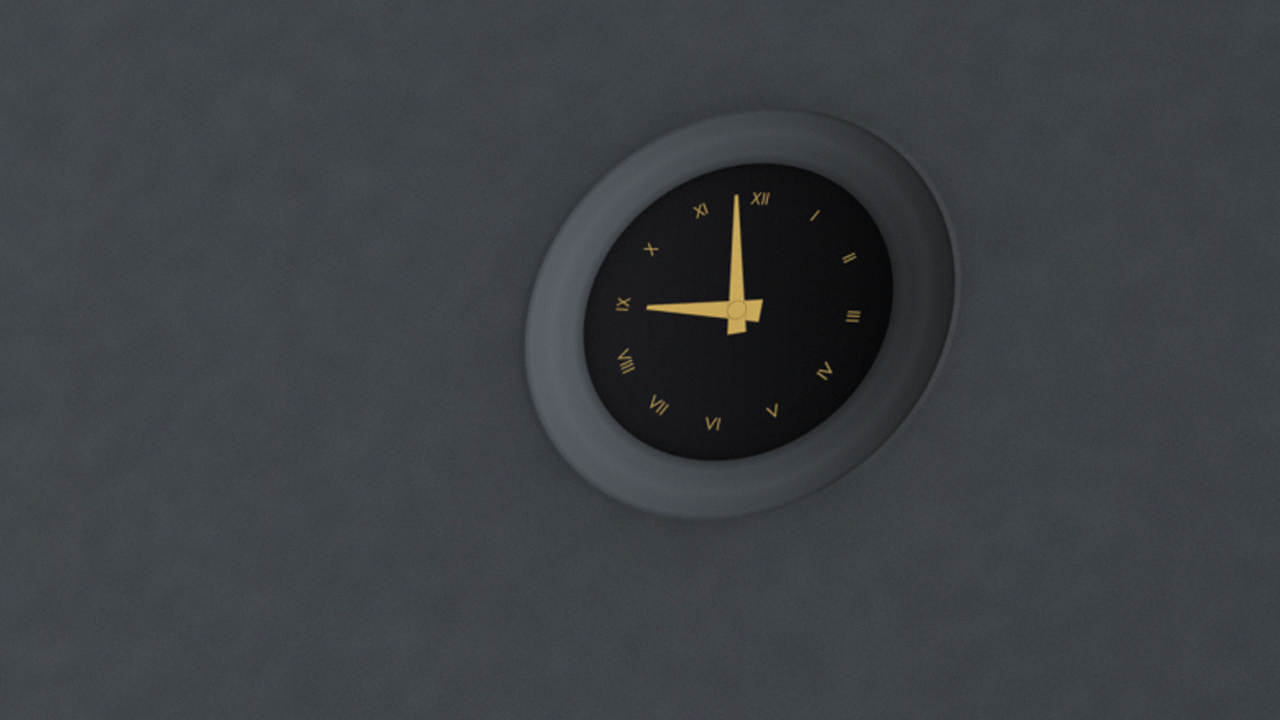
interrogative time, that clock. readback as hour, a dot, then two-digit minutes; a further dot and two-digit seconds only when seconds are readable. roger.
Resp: 8.58
